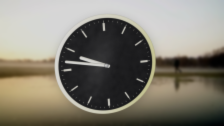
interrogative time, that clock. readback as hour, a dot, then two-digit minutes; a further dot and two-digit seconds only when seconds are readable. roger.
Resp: 9.47
